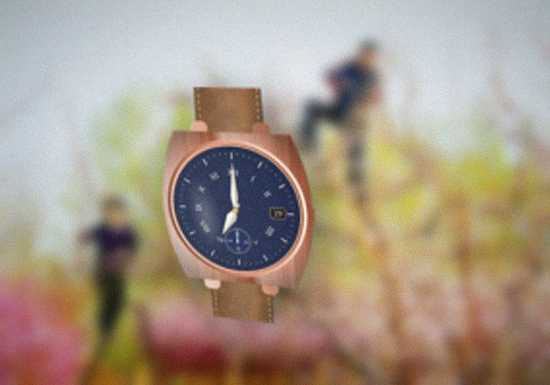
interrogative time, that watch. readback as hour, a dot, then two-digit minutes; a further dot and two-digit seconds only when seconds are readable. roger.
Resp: 7.00
